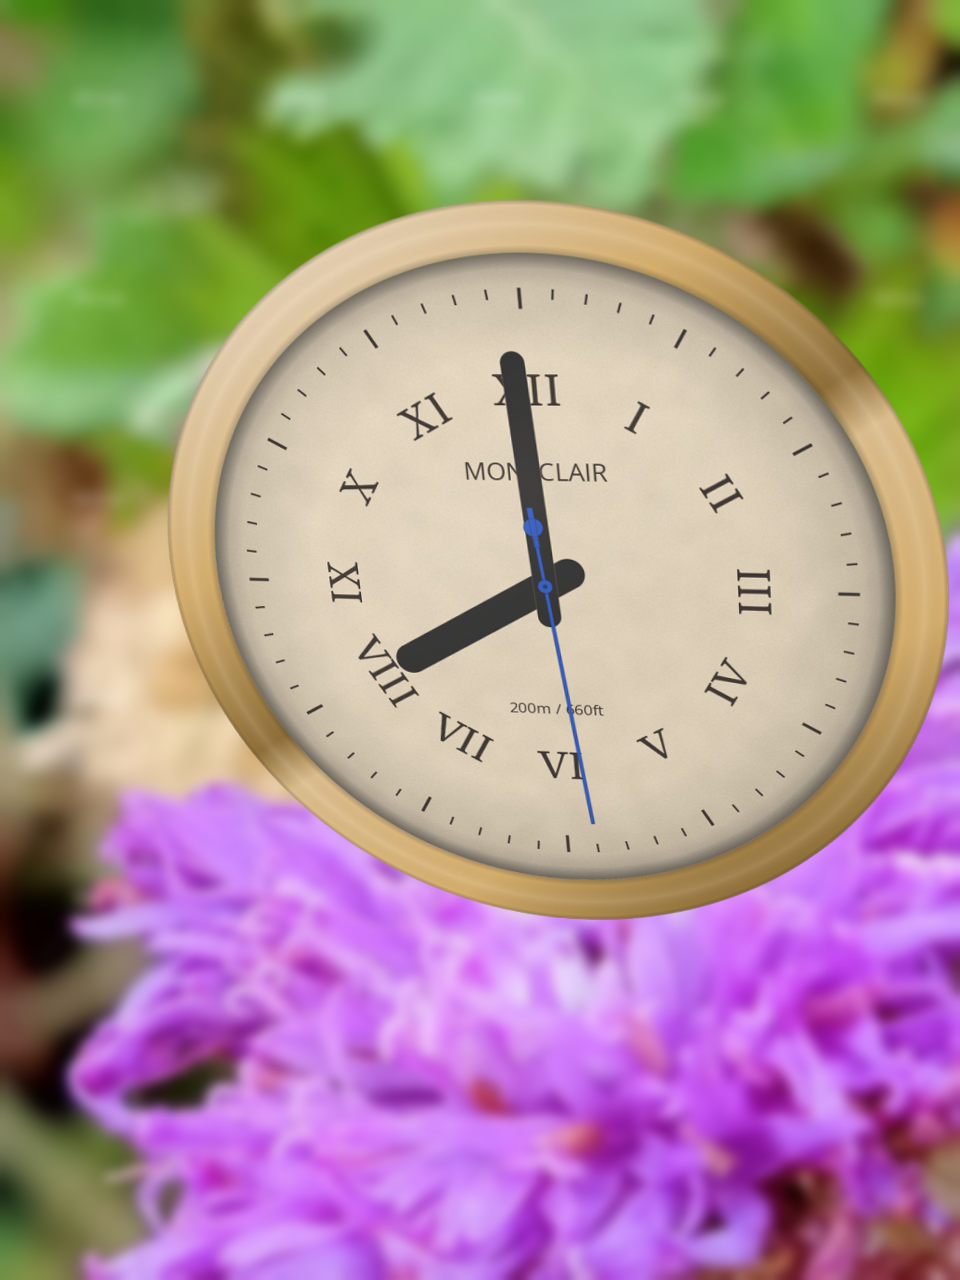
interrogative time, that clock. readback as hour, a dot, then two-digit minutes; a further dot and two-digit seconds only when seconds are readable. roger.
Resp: 7.59.29
